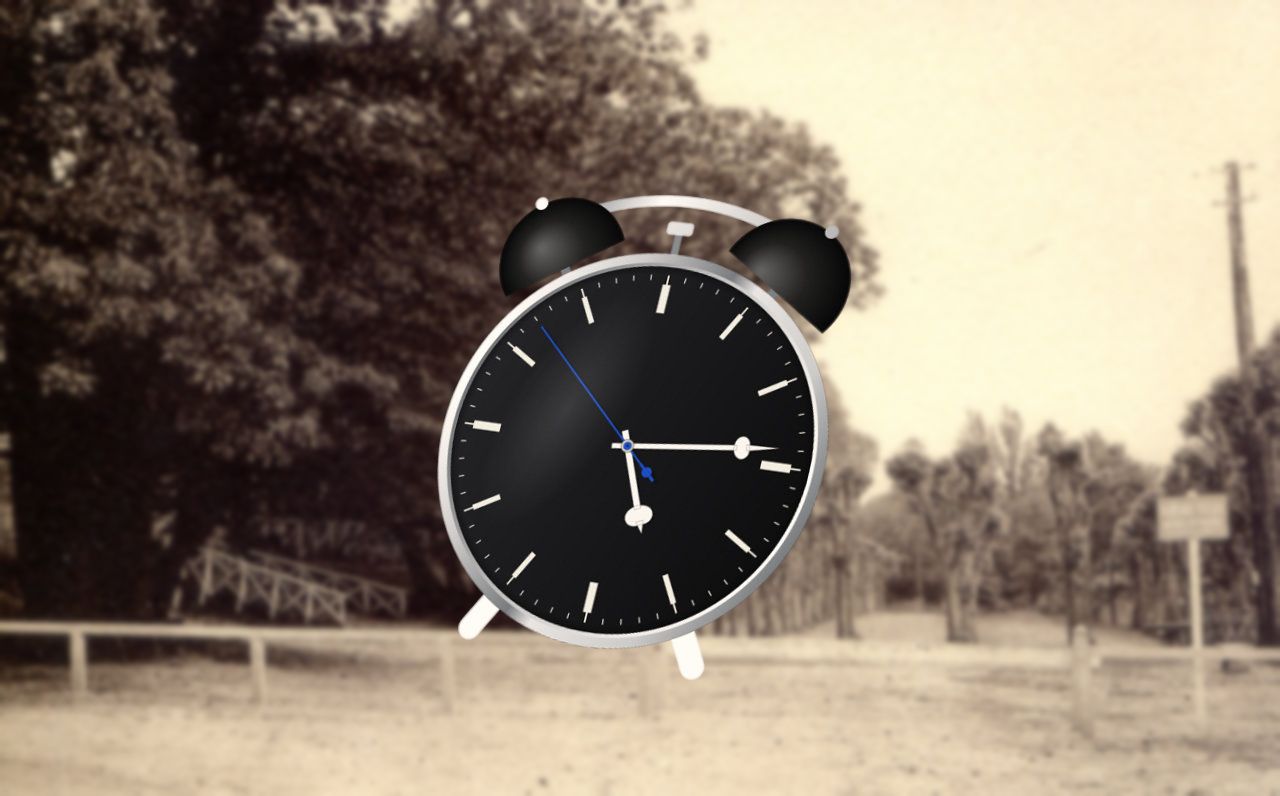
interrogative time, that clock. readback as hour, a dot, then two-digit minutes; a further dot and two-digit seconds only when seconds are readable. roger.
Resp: 5.13.52
